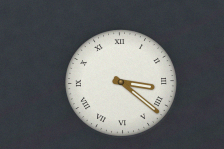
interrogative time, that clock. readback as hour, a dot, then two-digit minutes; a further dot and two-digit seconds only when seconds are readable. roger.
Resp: 3.22
